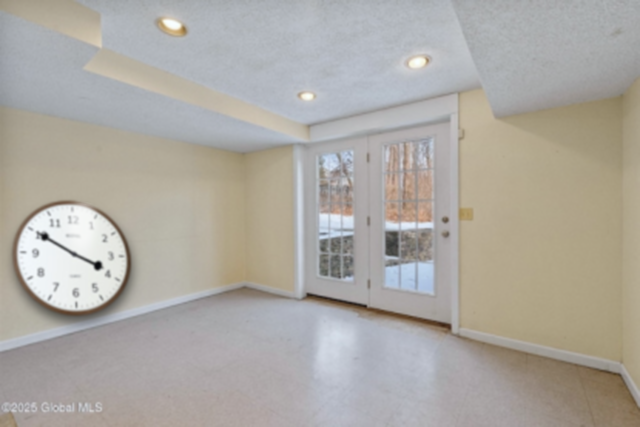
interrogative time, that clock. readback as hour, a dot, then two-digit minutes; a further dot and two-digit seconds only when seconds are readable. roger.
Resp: 3.50
